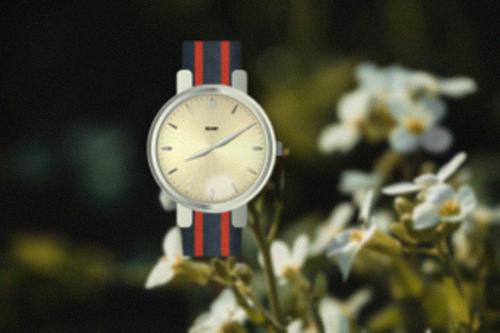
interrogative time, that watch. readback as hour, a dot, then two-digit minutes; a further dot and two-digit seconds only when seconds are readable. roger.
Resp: 8.10
